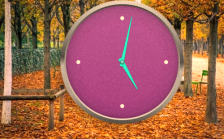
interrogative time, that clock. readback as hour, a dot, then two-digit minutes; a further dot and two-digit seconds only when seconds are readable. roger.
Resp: 5.02
